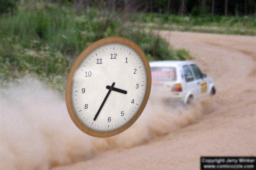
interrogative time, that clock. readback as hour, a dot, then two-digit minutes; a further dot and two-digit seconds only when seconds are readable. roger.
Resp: 3.35
